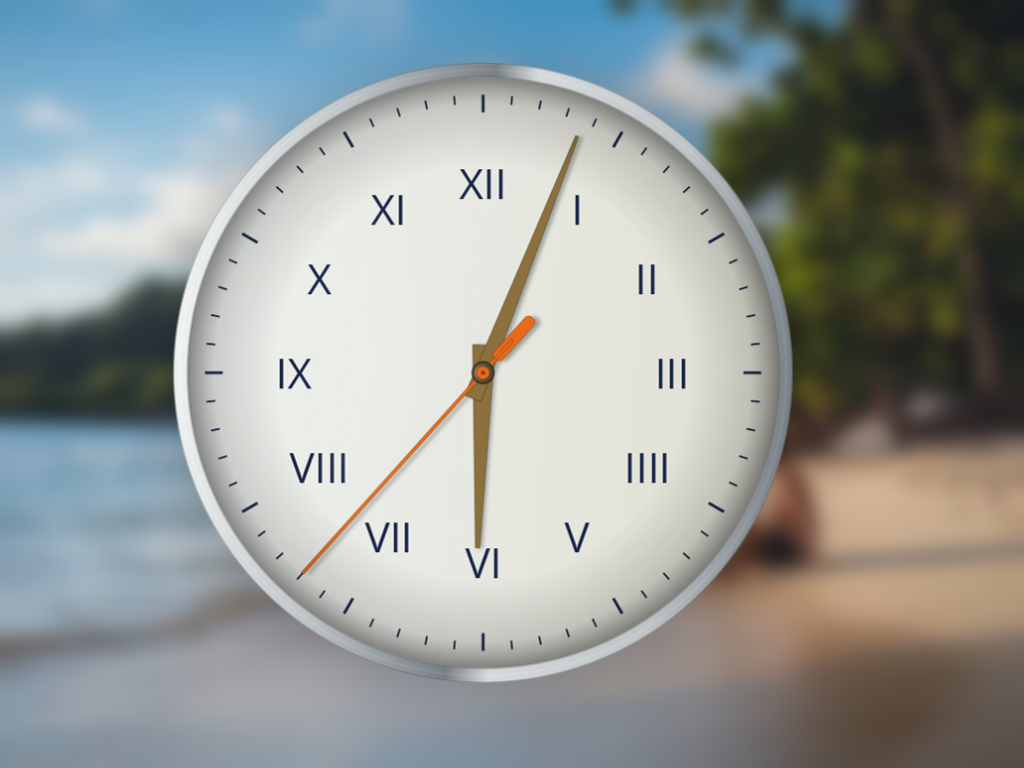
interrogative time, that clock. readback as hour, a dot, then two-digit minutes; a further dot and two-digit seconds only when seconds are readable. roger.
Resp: 6.03.37
